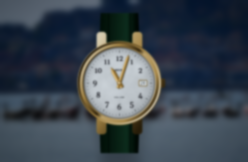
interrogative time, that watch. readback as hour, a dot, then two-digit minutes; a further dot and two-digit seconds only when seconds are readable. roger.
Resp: 11.03
